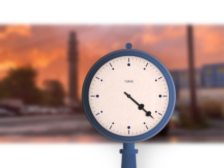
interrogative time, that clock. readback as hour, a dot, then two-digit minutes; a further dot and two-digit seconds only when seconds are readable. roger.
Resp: 4.22
